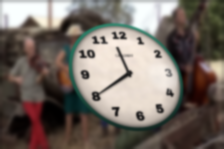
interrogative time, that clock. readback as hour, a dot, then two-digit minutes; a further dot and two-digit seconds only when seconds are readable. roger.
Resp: 11.40
